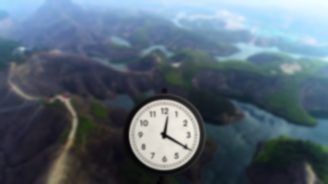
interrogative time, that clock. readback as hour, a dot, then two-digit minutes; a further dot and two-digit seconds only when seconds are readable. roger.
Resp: 12.20
